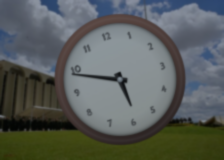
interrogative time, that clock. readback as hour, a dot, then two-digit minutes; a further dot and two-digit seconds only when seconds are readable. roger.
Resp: 5.49
